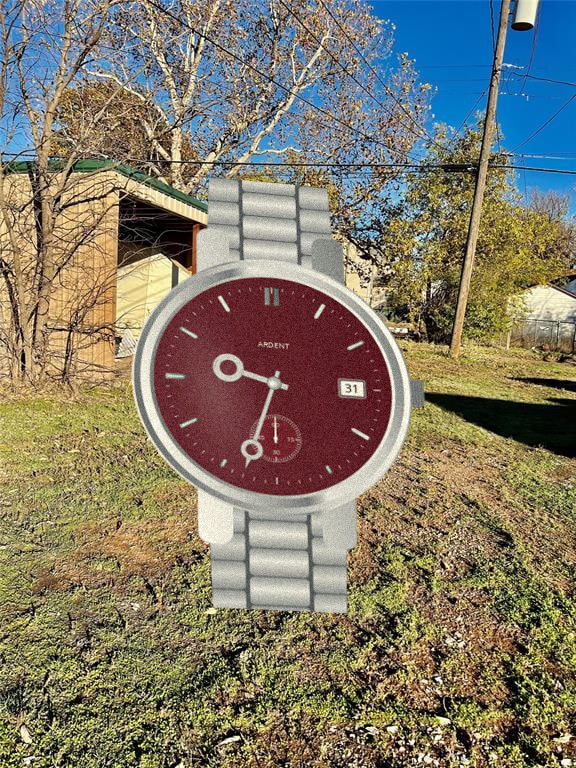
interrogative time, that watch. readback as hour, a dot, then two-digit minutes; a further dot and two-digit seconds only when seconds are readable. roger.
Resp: 9.33
